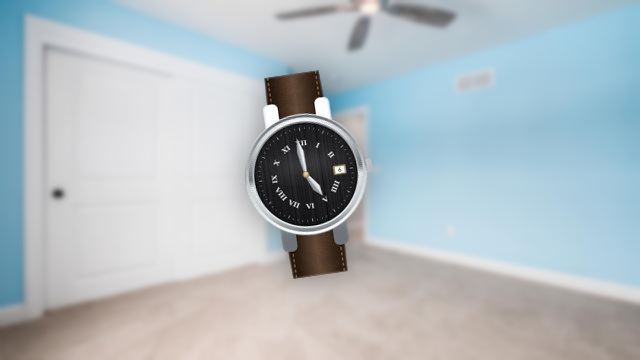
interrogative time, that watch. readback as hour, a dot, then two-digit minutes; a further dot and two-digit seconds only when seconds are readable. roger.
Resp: 4.59
